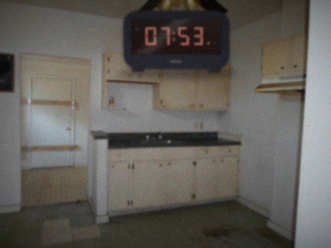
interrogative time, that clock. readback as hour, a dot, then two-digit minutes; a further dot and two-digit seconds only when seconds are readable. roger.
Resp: 7.53
